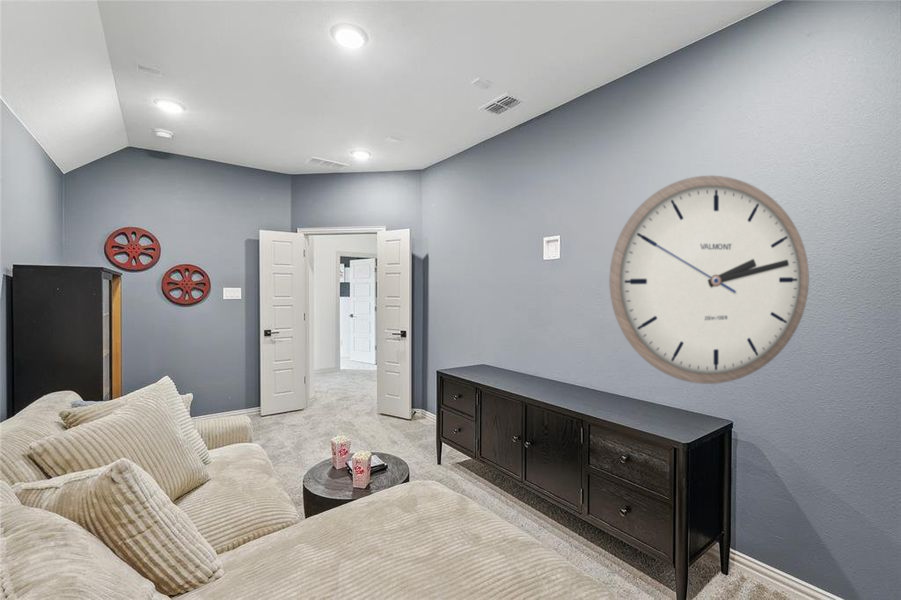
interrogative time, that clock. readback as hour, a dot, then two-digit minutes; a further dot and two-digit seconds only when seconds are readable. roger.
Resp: 2.12.50
